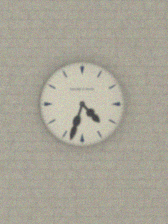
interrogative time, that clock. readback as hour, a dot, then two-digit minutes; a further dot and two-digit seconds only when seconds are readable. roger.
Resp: 4.33
